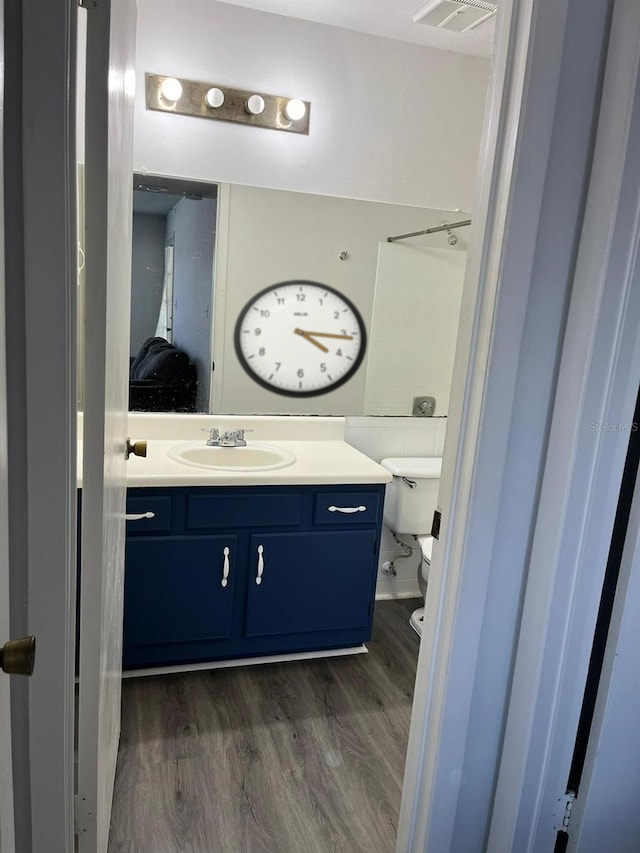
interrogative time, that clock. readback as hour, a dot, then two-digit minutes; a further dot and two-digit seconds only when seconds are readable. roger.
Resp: 4.16
